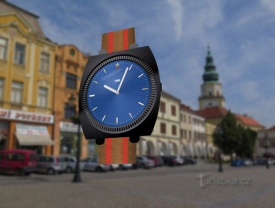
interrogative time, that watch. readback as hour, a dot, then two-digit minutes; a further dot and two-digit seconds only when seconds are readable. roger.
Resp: 10.04
